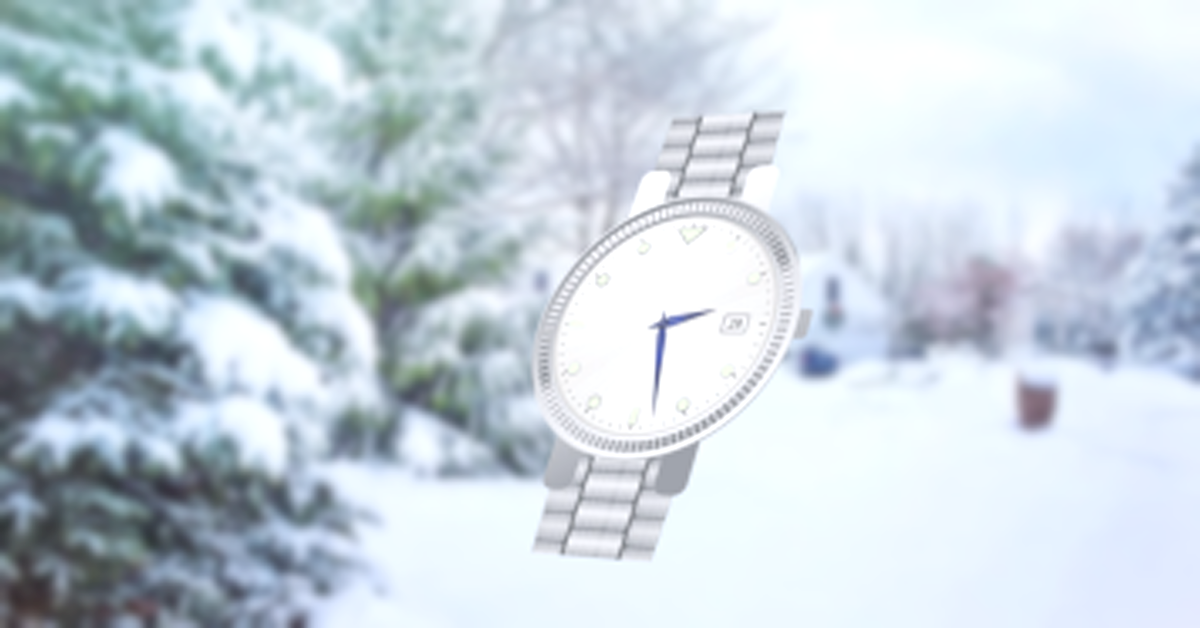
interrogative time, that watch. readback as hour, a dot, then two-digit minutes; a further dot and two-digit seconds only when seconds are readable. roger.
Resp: 2.28
